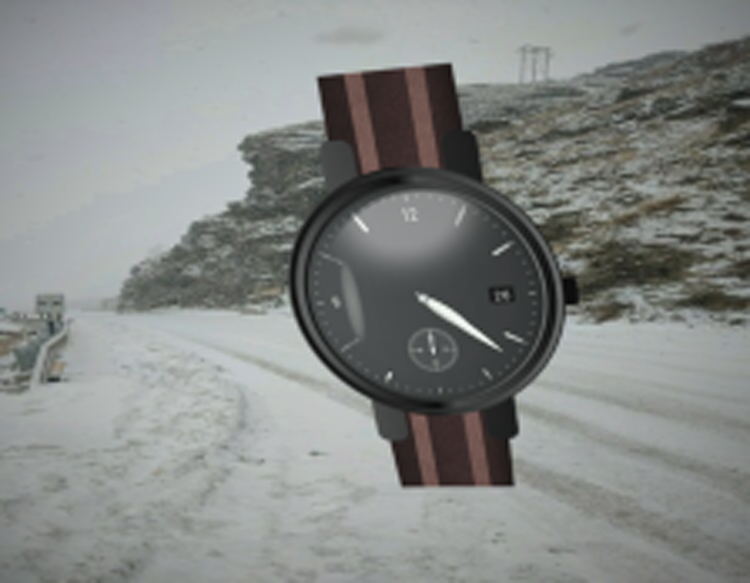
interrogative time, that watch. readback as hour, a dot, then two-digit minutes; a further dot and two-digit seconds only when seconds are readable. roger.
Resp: 4.22
